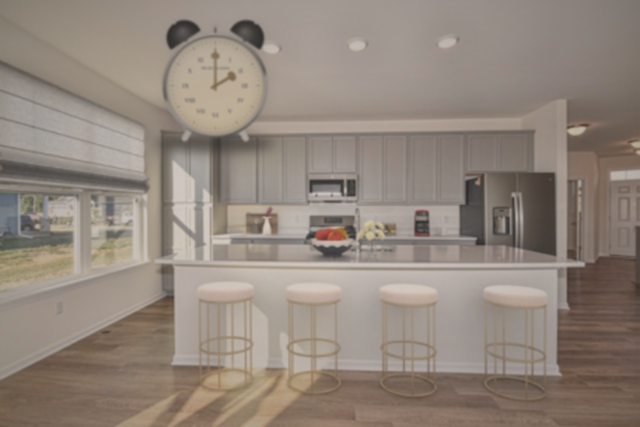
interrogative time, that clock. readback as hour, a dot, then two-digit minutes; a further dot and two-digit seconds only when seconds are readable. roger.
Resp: 2.00
